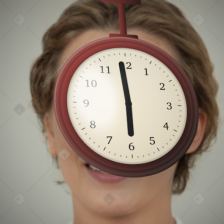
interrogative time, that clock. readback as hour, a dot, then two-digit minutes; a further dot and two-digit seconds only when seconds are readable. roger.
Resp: 5.59
